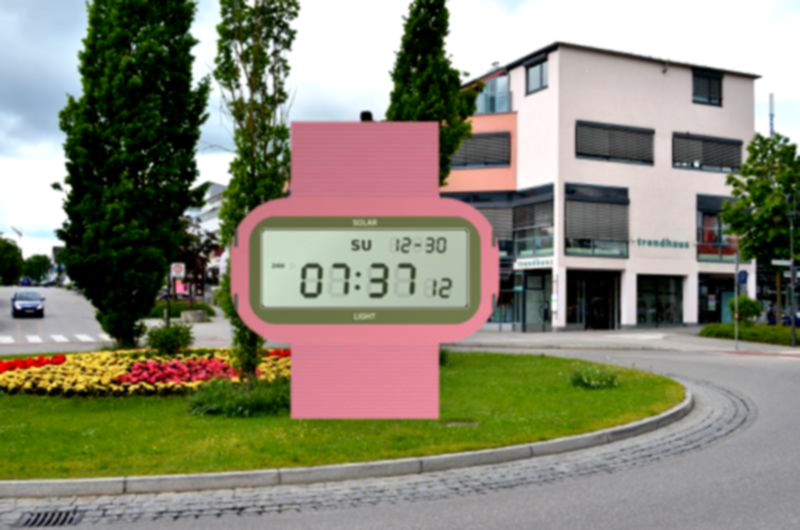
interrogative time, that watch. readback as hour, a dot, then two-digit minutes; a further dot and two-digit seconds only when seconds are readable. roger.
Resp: 7.37.12
